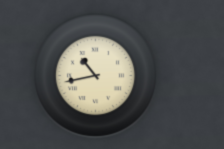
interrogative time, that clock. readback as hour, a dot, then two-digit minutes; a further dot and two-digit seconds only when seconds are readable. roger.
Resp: 10.43
